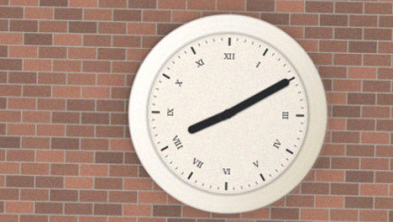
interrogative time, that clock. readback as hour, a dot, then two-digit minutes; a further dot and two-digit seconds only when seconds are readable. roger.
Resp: 8.10
